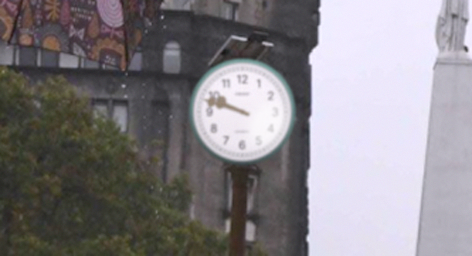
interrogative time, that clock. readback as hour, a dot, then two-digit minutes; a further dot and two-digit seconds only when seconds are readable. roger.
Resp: 9.48
